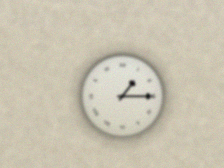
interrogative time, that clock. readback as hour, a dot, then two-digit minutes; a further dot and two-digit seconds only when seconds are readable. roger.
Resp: 1.15
